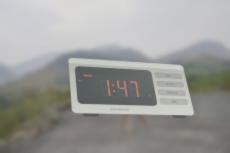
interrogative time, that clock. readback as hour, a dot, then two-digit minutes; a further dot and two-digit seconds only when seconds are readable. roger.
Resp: 1.47
